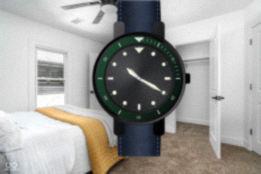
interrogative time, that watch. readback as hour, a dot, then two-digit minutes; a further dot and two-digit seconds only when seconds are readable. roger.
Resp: 10.20
